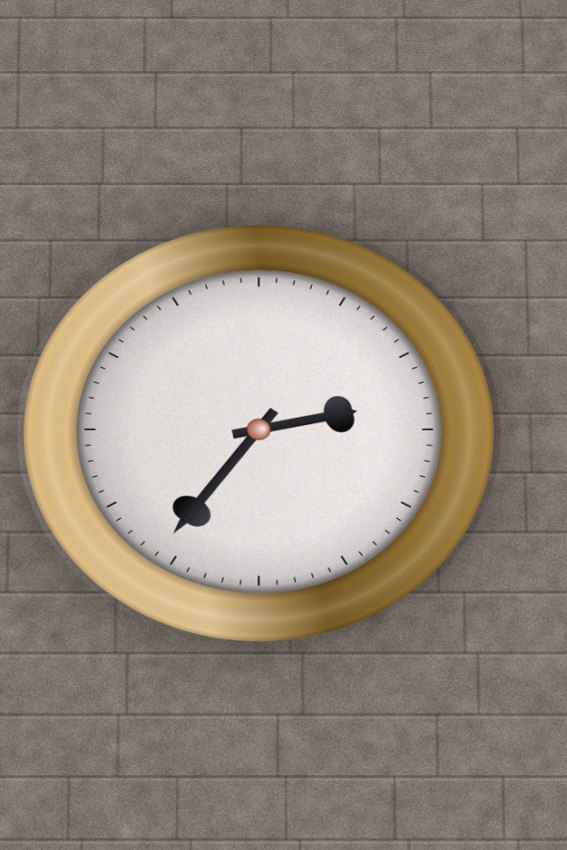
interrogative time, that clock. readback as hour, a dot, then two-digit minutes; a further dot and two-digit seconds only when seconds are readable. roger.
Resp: 2.36
